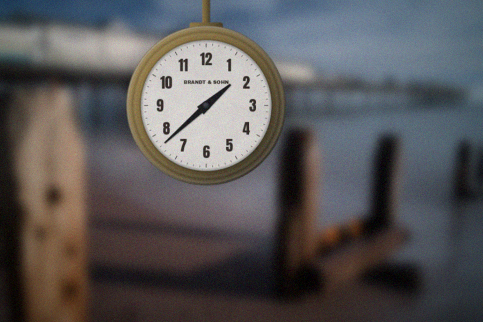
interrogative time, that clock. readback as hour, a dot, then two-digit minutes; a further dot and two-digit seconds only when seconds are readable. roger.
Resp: 1.38
